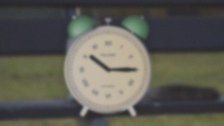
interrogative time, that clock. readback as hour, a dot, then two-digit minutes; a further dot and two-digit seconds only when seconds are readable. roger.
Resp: 10.15
